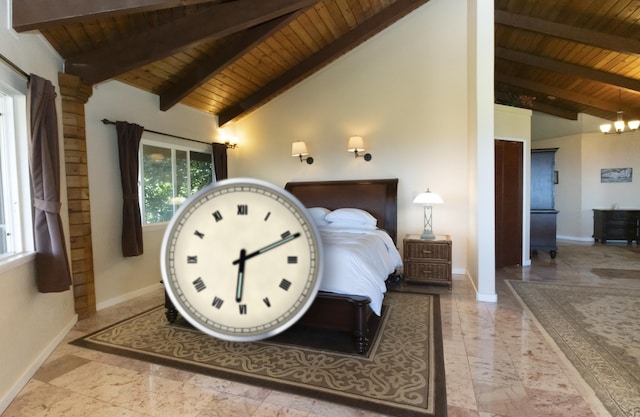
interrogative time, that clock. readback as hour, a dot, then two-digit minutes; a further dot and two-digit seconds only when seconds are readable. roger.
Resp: 6.11
